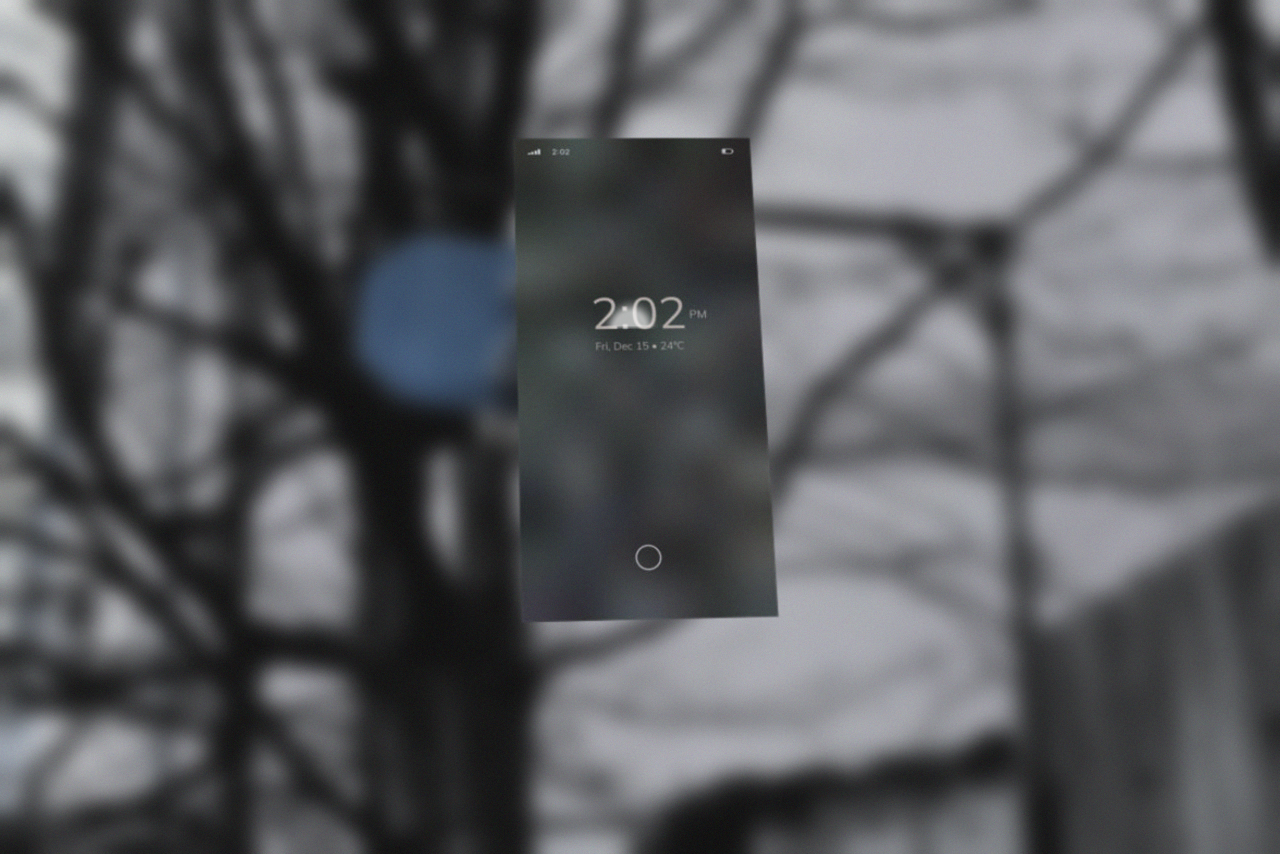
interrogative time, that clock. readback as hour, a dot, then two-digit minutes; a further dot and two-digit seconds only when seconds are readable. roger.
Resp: 2.02
